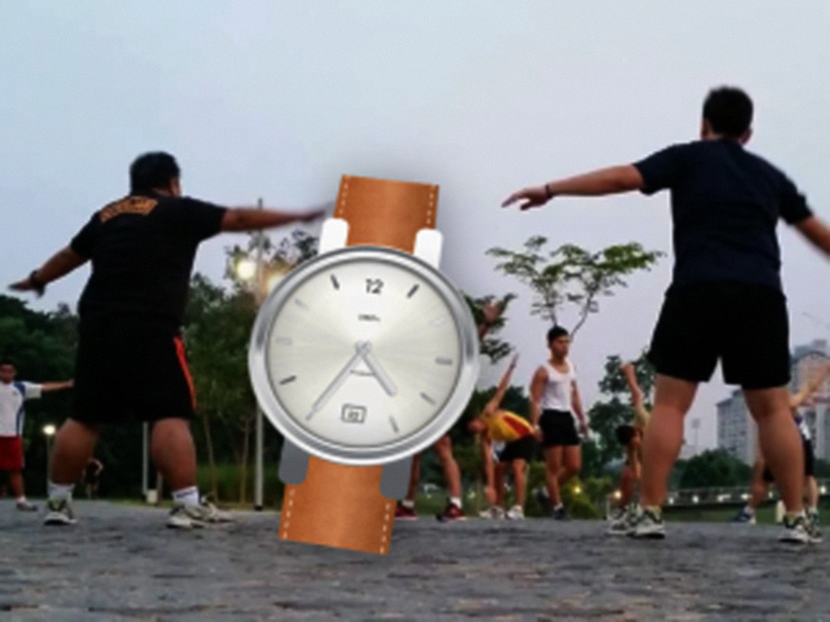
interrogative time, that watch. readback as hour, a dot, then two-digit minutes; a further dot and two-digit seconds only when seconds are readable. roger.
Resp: 4.35
